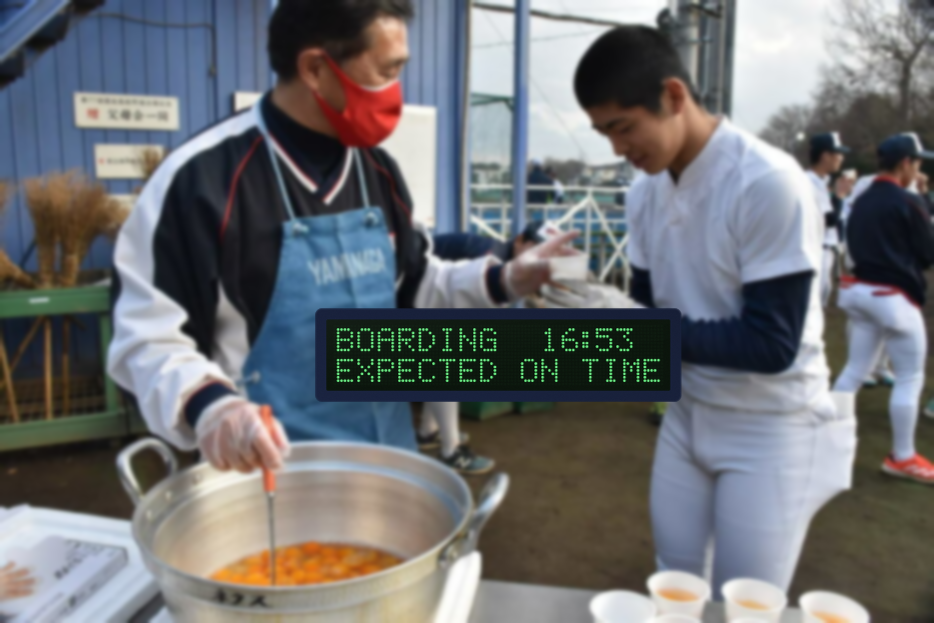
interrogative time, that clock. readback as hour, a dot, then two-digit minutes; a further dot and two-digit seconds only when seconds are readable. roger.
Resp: 16.53
